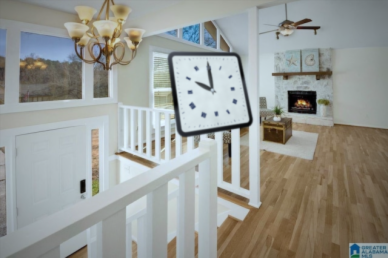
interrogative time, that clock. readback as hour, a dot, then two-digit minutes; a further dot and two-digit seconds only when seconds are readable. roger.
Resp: 10.00
